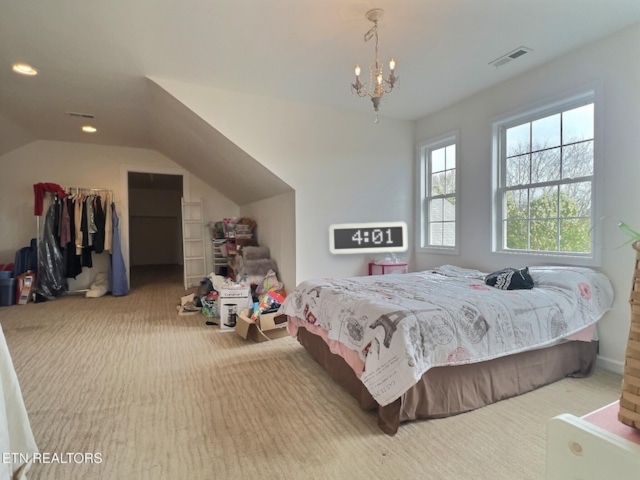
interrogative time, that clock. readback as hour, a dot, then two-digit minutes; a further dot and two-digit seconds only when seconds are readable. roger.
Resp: 4.01
